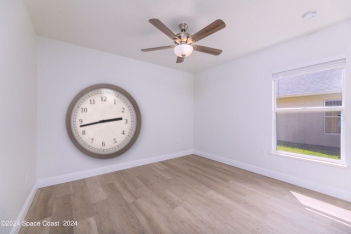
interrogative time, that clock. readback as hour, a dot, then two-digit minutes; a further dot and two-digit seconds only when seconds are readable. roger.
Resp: 2.43
